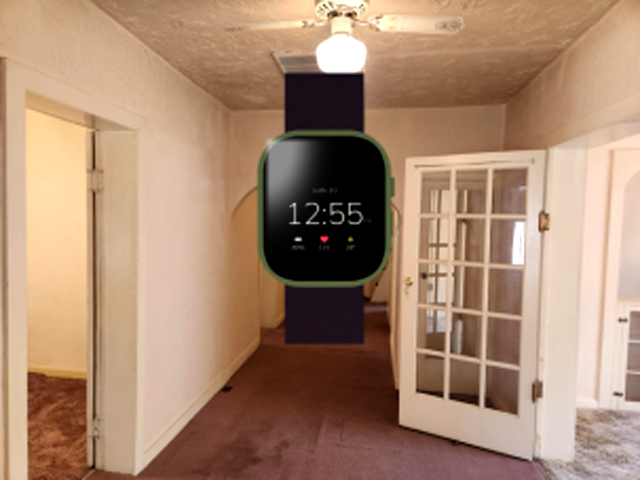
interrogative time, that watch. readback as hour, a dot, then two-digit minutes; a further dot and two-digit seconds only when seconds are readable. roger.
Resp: 12.55
